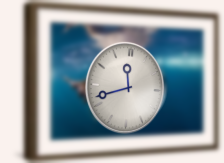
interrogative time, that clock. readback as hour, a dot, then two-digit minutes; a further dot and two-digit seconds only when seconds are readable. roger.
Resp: 11.42
